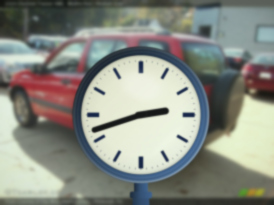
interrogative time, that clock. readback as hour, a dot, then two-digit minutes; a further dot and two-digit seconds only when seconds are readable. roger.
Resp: 2.42
